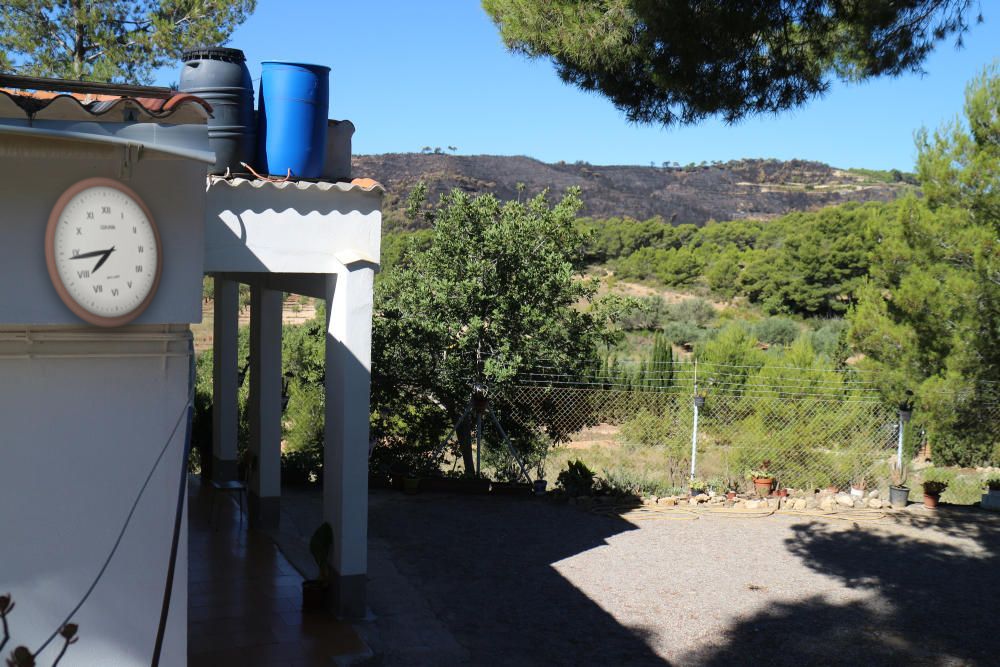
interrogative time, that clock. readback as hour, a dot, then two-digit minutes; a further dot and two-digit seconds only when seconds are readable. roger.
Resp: 7.44
